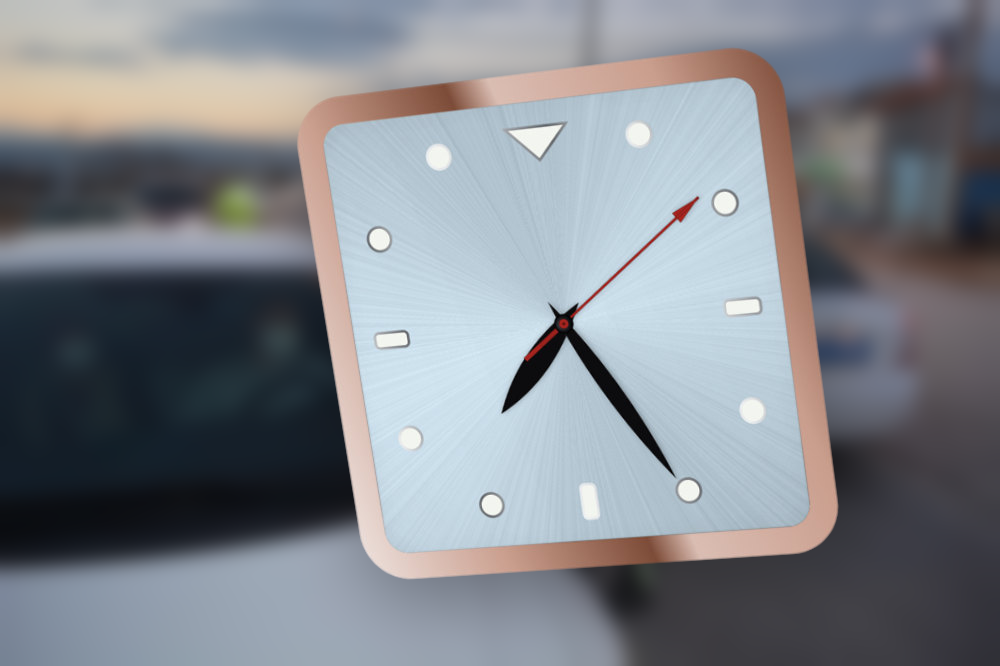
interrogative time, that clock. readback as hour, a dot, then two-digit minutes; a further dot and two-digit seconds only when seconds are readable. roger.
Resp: 7.25.09
